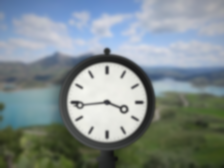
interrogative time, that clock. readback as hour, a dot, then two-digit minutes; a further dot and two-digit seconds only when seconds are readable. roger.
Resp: 3.44
